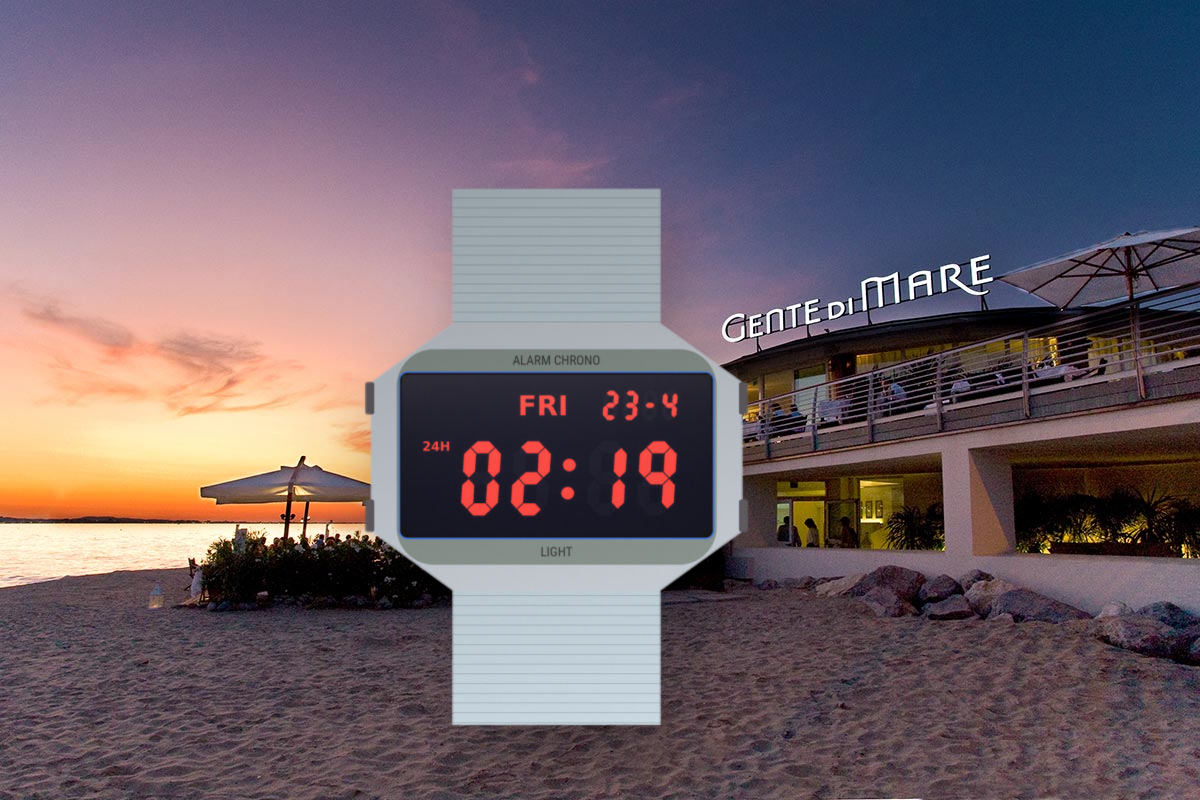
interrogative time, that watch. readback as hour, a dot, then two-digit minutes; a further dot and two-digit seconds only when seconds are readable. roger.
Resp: 2.19
